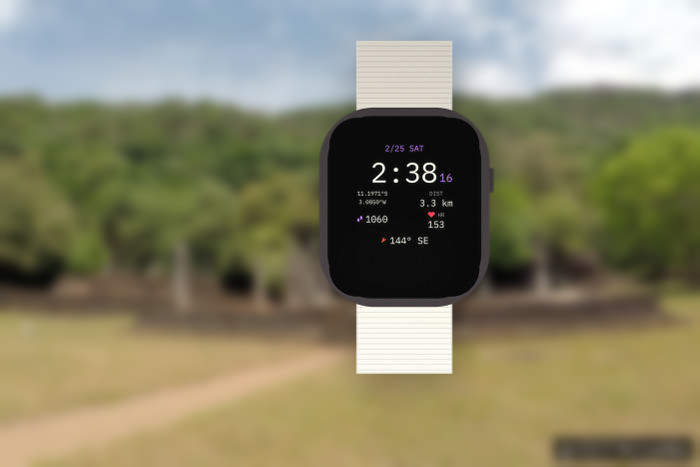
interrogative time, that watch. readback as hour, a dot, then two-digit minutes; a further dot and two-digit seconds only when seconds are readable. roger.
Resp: 2.38.16
